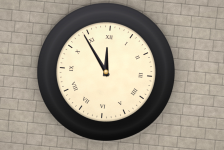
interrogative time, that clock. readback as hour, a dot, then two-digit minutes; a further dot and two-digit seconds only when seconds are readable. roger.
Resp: 11.54
